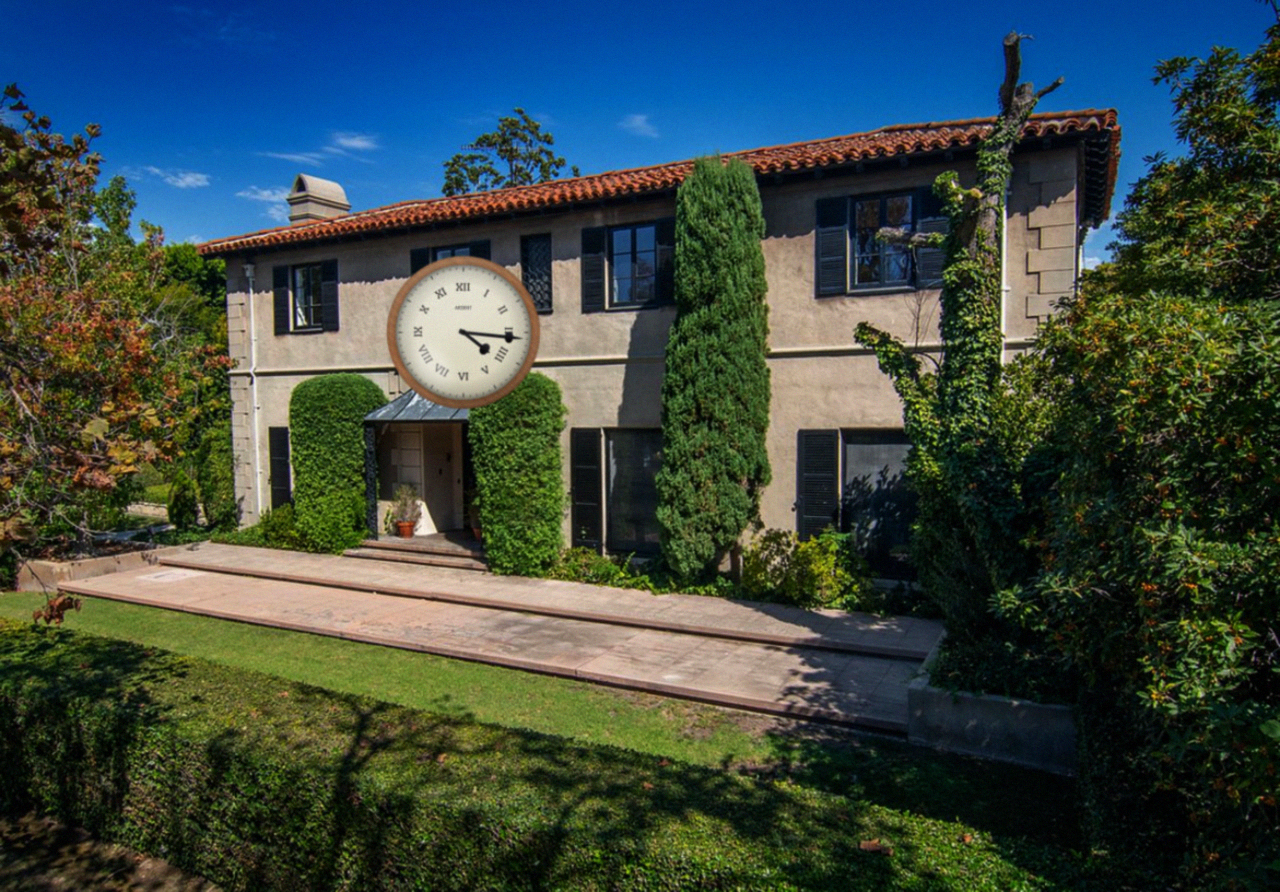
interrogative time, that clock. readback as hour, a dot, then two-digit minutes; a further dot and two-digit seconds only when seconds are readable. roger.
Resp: 4.16
